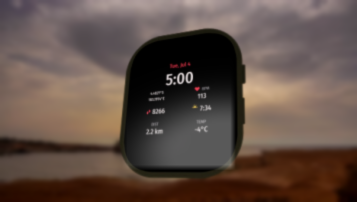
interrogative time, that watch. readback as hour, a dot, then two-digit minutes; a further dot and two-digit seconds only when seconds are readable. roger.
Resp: 5.00
